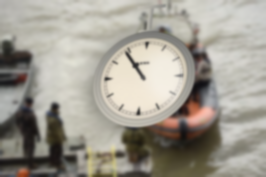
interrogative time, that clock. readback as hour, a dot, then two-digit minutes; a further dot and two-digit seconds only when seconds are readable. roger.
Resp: 10.54
